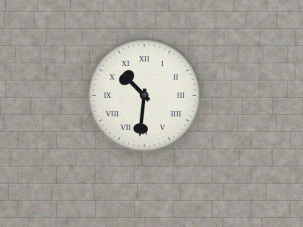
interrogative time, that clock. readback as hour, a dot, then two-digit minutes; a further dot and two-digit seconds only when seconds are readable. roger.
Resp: 10.31
